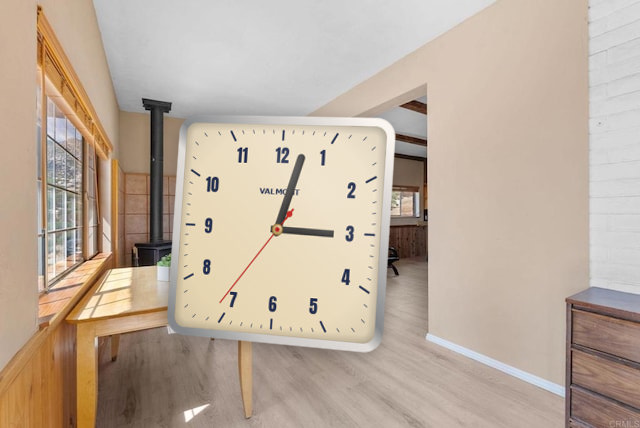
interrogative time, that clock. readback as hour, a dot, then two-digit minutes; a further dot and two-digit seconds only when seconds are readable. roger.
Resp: 3.02.36
